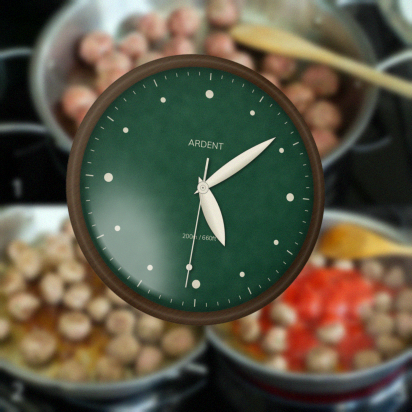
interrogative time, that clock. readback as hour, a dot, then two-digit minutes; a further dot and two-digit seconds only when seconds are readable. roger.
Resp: 5.08.31
